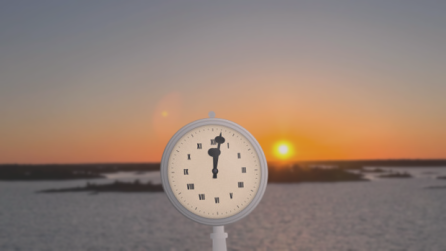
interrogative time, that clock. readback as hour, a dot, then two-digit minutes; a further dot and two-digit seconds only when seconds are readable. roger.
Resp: 12.02
